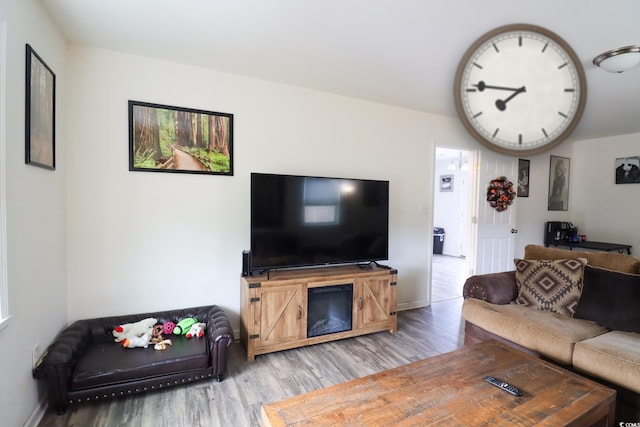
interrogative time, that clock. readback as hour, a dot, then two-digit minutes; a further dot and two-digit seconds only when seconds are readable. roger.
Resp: 7.46
